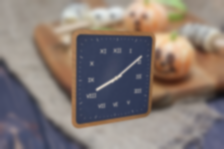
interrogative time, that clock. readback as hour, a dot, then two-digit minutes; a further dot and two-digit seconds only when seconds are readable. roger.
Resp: 8.09
